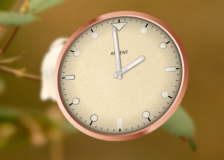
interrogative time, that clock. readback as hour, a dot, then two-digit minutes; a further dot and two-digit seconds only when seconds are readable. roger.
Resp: 1.59
